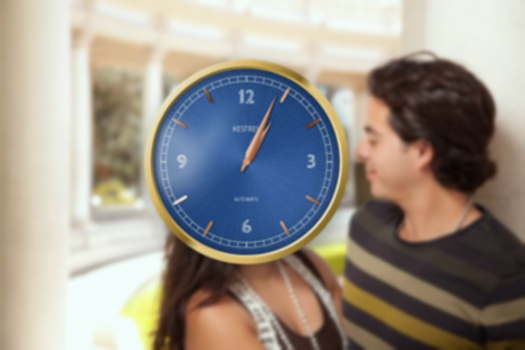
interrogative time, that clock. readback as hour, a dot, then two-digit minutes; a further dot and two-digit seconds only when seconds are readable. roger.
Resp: 1.04
